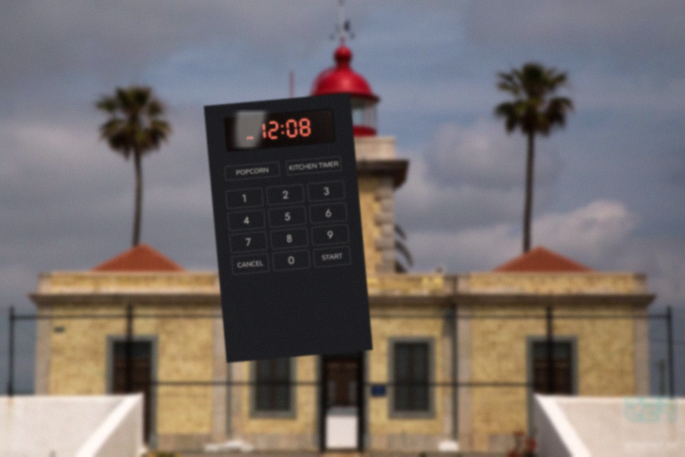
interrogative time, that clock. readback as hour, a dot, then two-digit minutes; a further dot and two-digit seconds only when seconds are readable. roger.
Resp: 12.08
